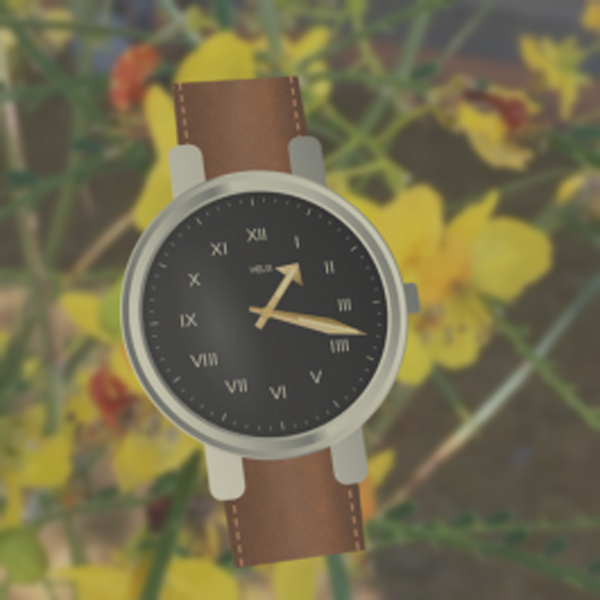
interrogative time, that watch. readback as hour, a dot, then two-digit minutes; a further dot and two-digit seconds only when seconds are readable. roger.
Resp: 1.18
